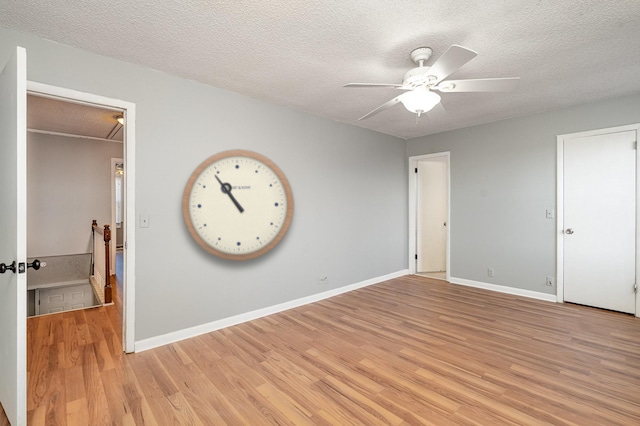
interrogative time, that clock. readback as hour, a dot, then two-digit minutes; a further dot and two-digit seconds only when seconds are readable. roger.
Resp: 10.54
